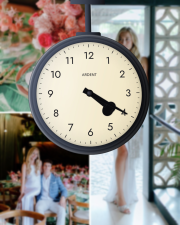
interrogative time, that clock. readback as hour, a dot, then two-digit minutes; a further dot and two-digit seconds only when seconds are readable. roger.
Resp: 4.20
